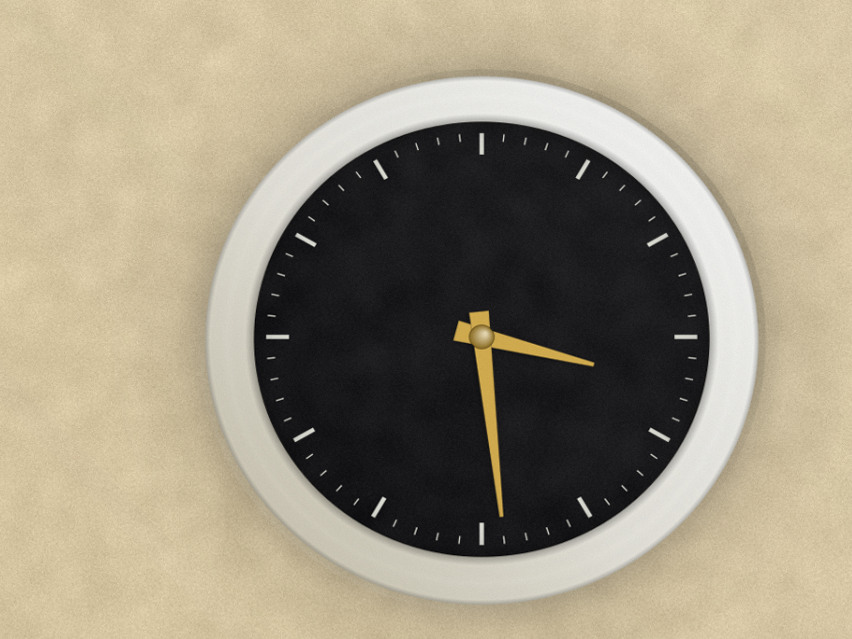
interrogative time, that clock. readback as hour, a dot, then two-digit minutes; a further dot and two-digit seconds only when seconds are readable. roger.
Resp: 3.29
